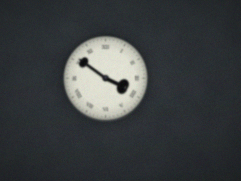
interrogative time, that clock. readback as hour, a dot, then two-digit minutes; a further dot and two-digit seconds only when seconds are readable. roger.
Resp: 3.51
